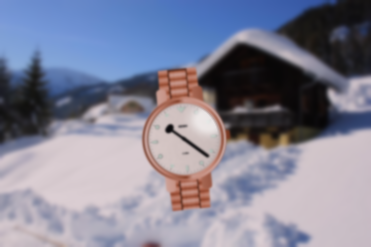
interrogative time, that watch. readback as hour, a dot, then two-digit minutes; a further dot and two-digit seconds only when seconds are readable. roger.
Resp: 10.22
